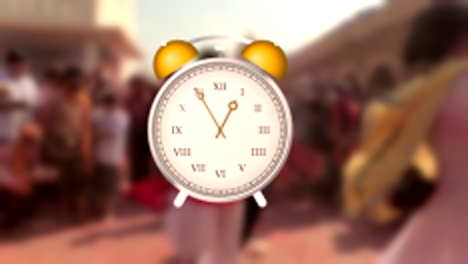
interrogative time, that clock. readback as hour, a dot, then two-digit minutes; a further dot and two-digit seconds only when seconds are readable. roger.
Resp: 12.55
